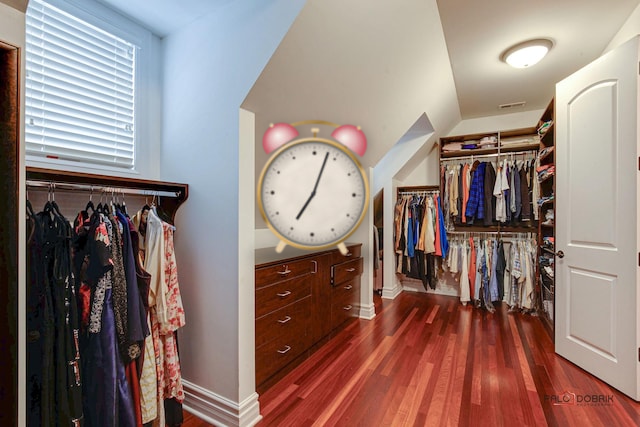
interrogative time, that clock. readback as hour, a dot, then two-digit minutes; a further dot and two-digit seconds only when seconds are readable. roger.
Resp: 7.03
